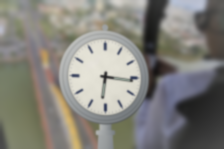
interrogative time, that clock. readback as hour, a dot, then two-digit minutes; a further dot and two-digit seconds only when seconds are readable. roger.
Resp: 6.16
